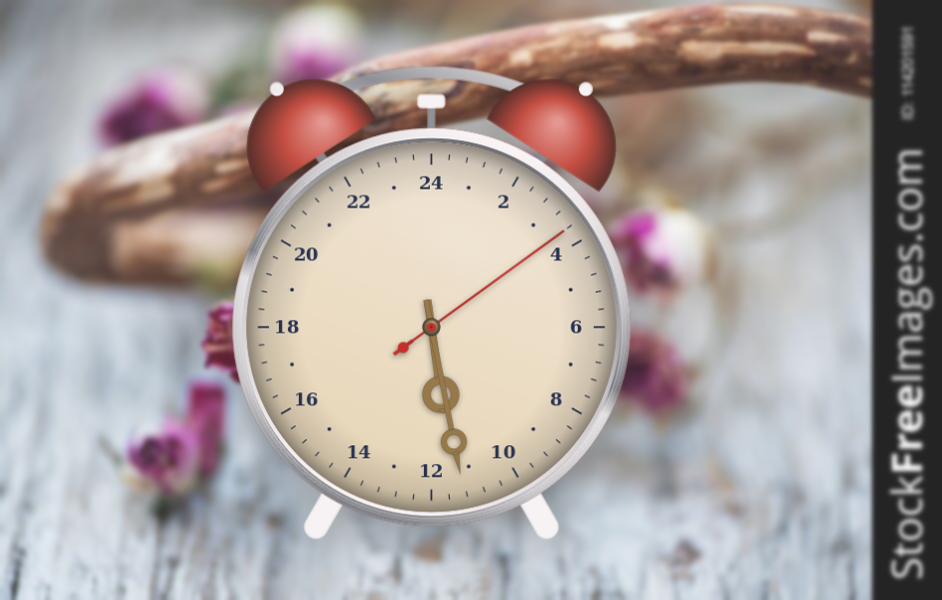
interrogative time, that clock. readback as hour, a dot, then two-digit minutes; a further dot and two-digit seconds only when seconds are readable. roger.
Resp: 11.28.09
